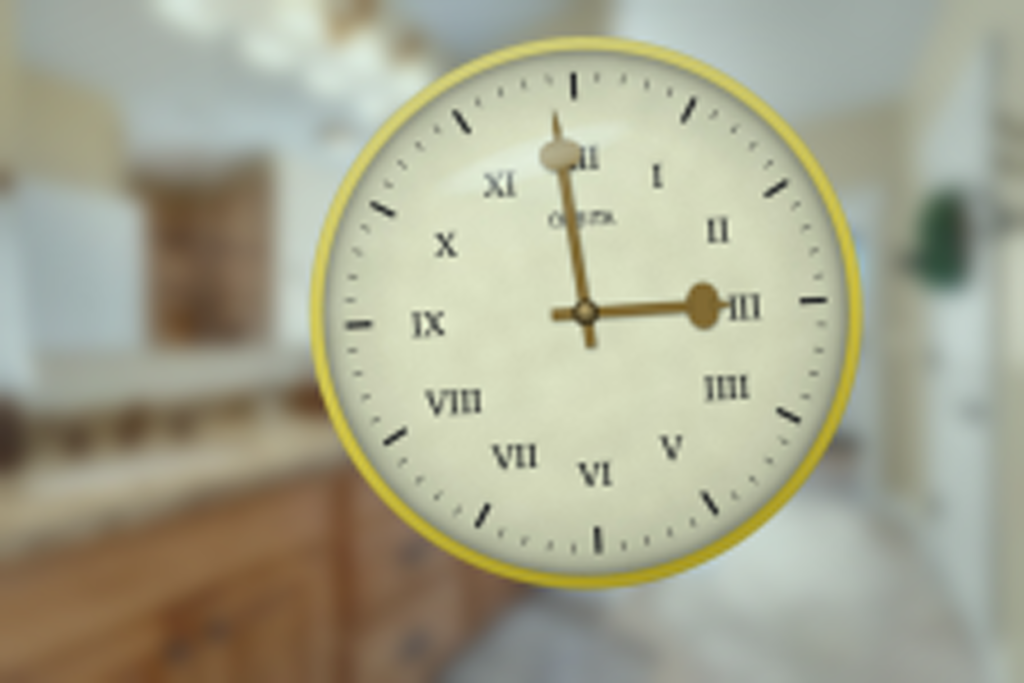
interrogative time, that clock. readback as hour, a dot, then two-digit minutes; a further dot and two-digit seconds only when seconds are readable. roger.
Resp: 2.59
